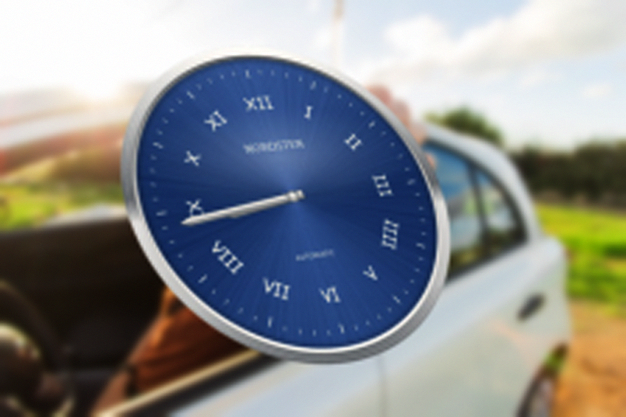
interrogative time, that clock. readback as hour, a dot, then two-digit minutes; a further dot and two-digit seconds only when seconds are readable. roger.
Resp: 8.44
